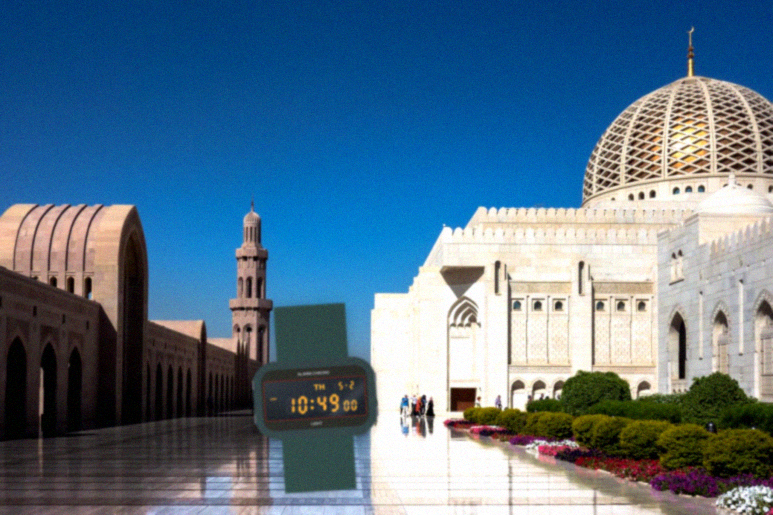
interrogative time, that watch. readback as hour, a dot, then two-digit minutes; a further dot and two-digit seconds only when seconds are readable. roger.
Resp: 10.49.00
